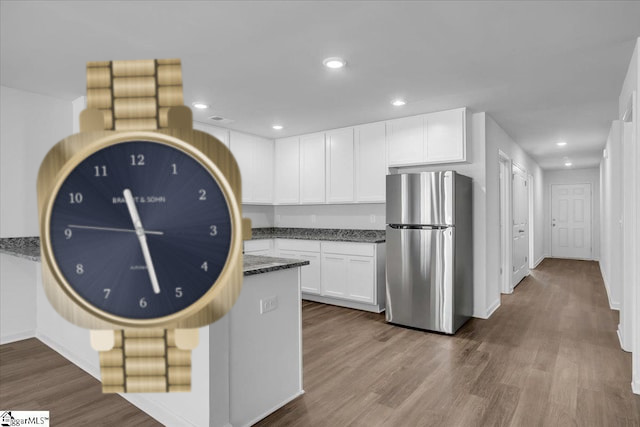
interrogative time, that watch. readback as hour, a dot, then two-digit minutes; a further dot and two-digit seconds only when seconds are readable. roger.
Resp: 11.27.46
